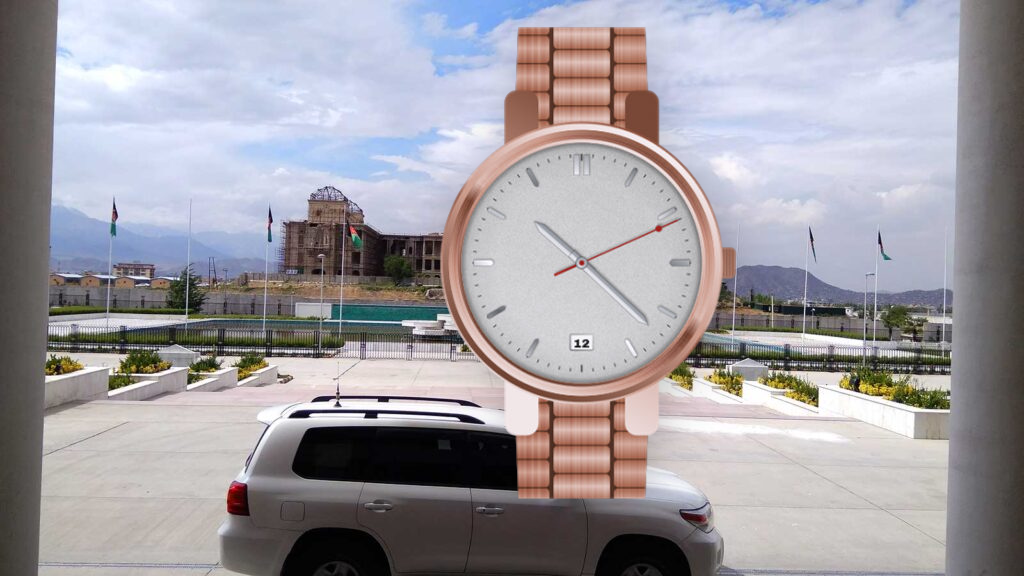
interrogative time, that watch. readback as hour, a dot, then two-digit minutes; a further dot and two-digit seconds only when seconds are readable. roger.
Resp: 10.22.11
